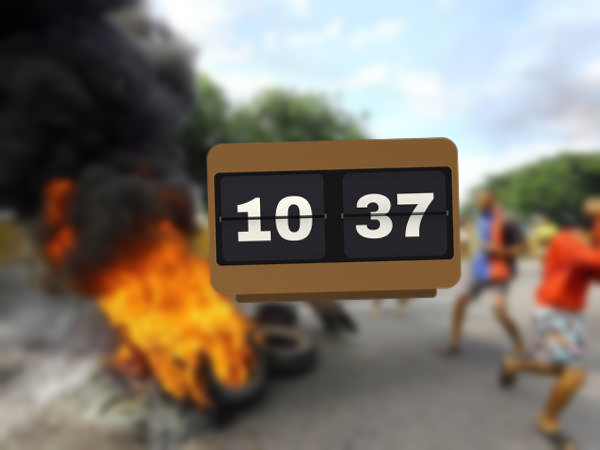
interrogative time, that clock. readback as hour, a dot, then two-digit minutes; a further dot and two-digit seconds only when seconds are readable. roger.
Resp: 10.37
